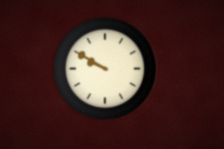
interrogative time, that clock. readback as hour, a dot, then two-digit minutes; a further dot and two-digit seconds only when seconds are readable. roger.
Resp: 9.50
